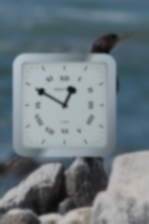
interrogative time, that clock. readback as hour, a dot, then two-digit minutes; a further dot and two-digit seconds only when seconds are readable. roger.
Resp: 12.50
